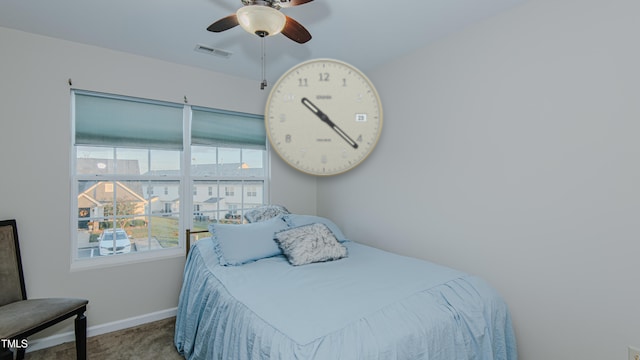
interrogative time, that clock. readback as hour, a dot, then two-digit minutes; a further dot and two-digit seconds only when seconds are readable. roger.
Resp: 10.22
